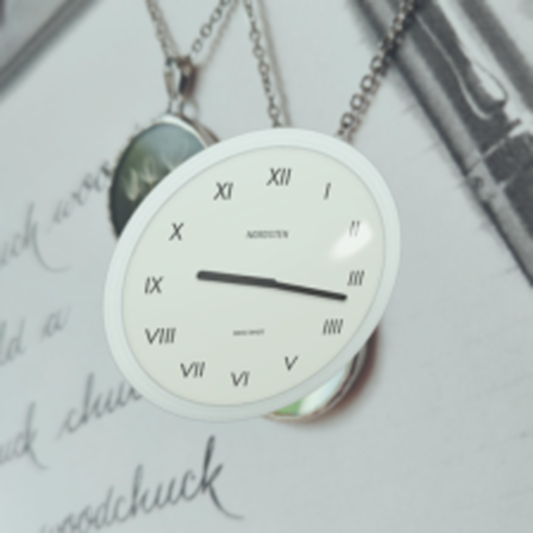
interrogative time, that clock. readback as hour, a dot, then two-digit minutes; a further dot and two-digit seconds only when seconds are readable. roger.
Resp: 9.17
